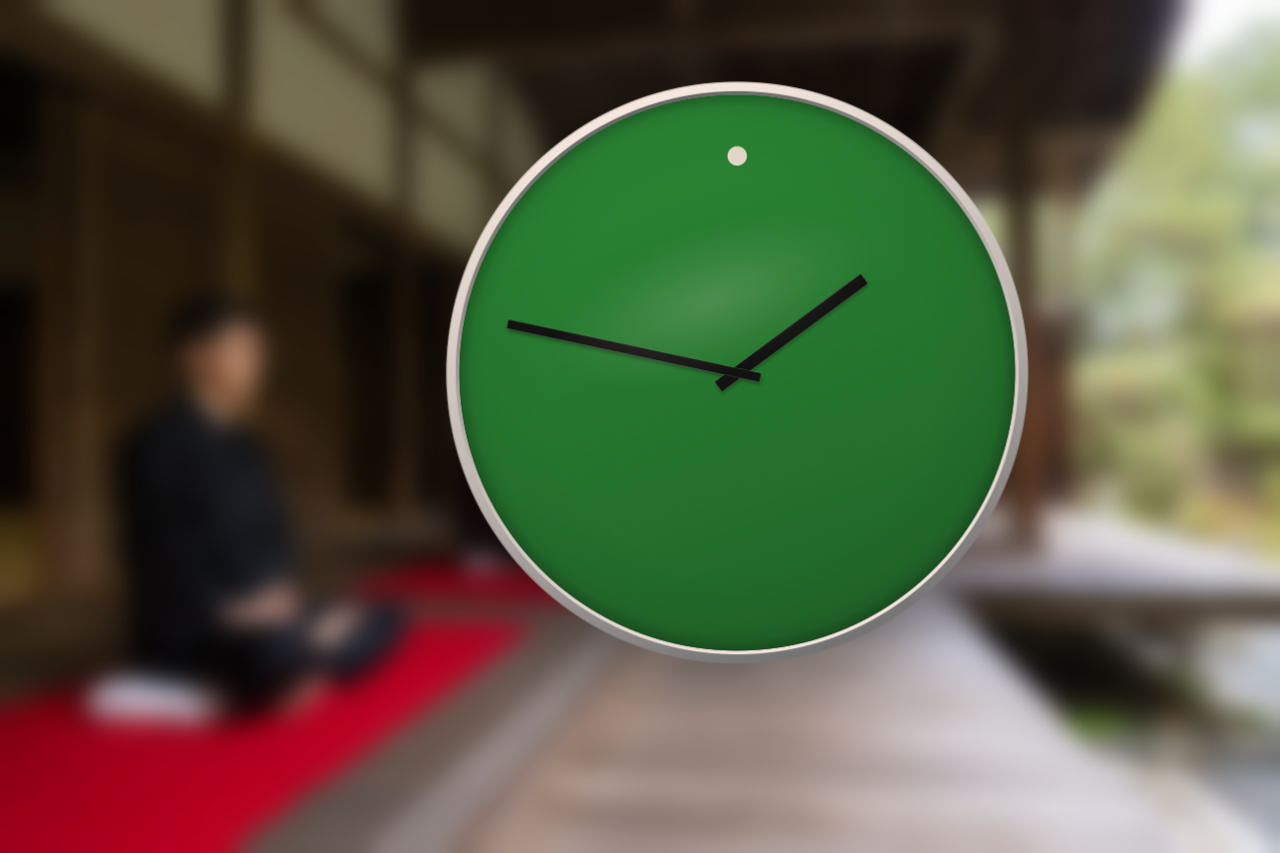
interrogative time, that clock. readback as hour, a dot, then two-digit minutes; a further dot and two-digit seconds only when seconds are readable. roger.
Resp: 1.47
